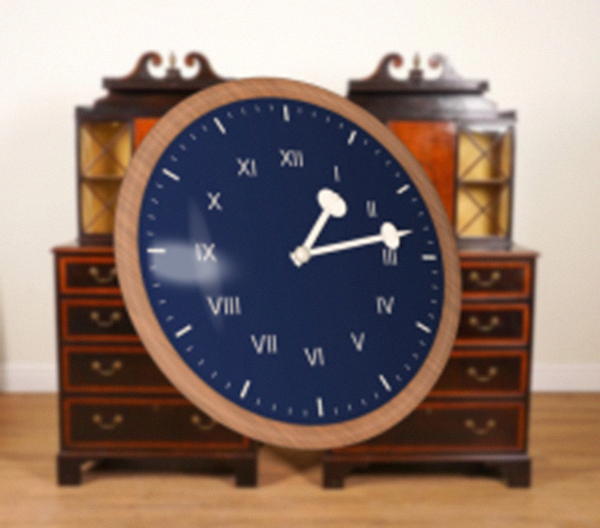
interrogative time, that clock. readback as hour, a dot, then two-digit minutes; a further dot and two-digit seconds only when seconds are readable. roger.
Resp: 1.13
